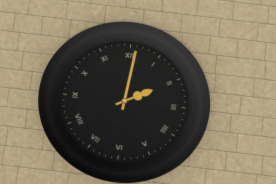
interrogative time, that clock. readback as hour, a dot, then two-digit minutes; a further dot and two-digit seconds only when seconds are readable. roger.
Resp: 2.01
